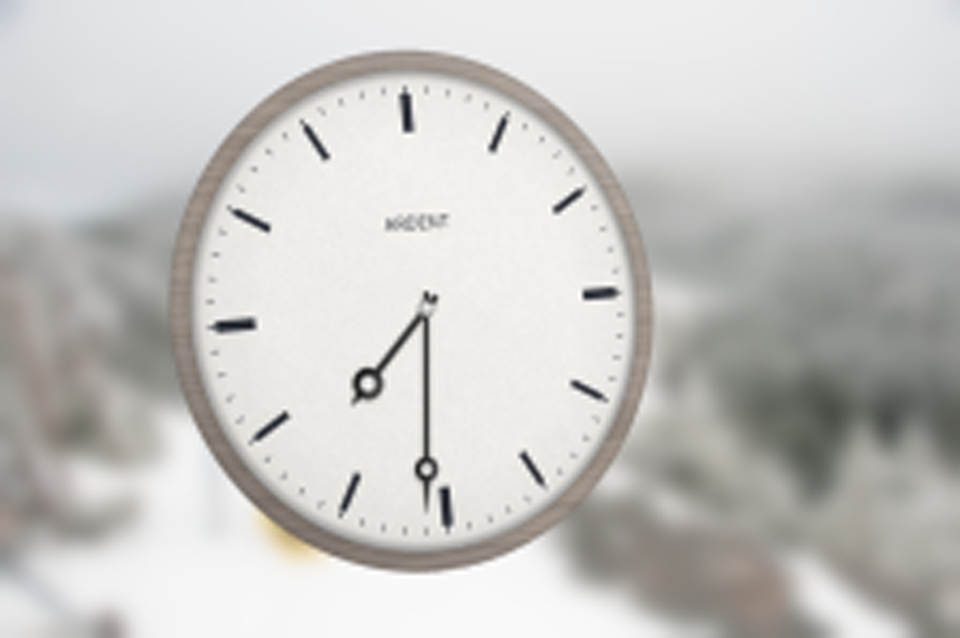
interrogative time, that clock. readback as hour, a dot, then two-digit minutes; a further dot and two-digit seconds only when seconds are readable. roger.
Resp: 7.31
